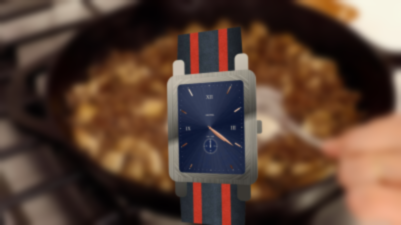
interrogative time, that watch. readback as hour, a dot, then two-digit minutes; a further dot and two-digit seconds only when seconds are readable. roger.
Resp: 4.21
